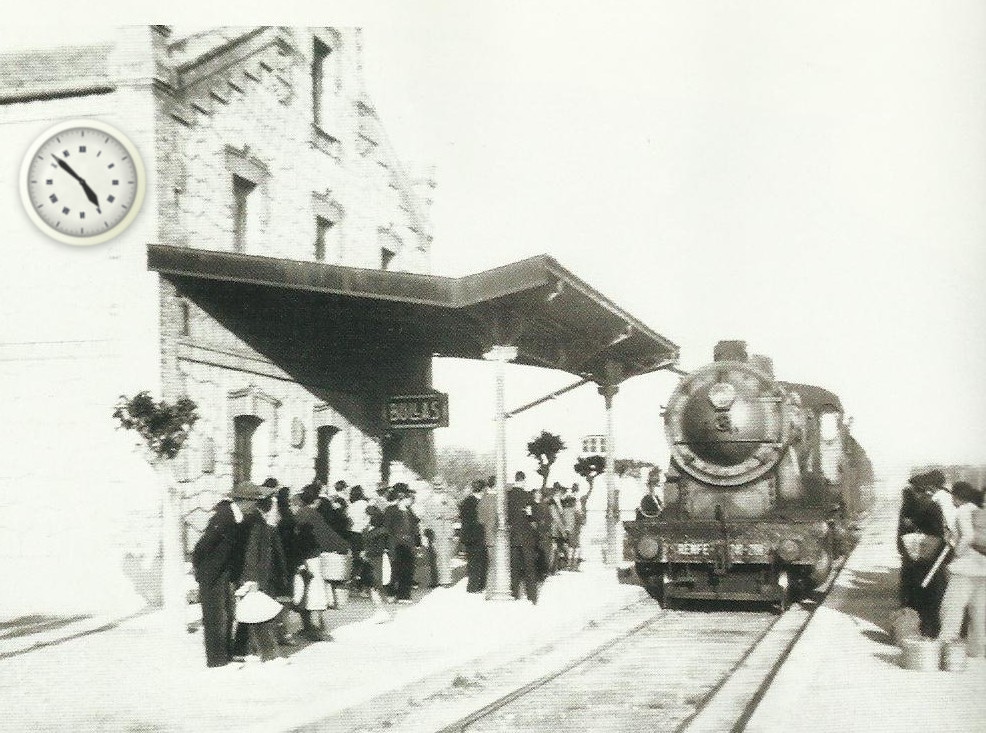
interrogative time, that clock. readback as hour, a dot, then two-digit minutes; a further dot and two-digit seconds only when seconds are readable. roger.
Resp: 4.52
